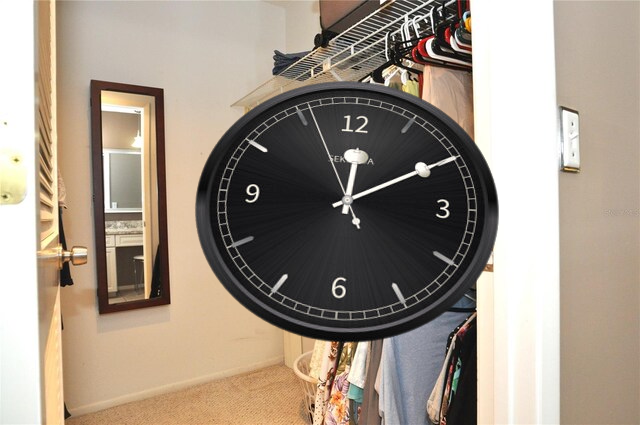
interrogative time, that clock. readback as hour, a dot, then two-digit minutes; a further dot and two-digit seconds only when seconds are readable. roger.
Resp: 12.09.56
